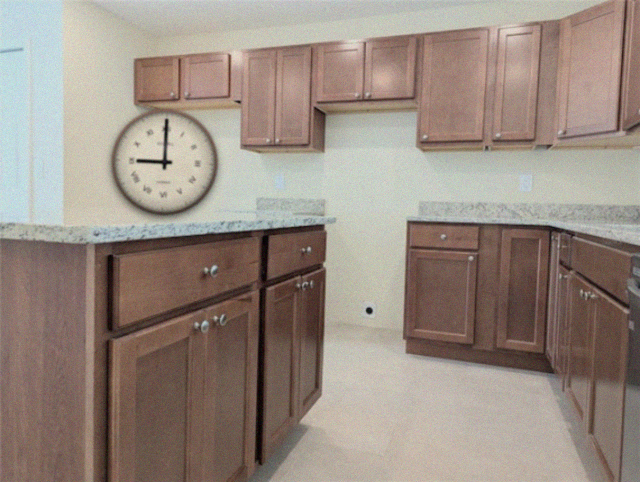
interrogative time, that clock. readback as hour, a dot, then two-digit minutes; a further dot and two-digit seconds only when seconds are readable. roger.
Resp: 9.00
